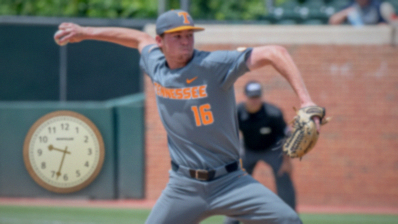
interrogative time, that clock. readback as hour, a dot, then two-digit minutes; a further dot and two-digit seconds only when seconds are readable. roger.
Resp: 9.33
